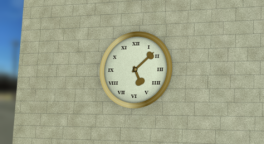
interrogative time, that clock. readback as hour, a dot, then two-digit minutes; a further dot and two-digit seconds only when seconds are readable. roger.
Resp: 5.08
